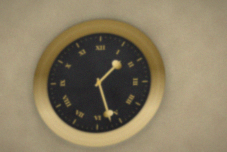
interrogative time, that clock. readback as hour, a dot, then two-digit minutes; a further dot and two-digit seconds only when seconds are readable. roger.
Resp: 1.27
